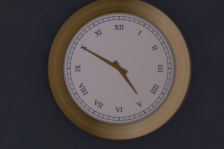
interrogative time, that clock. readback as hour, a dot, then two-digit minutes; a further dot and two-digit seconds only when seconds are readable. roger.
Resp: 4.50
